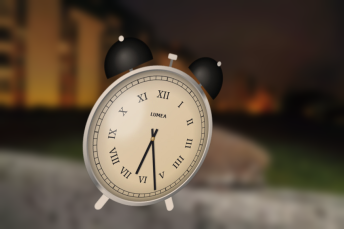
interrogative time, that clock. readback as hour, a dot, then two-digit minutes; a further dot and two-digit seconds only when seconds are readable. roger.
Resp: 6.27
